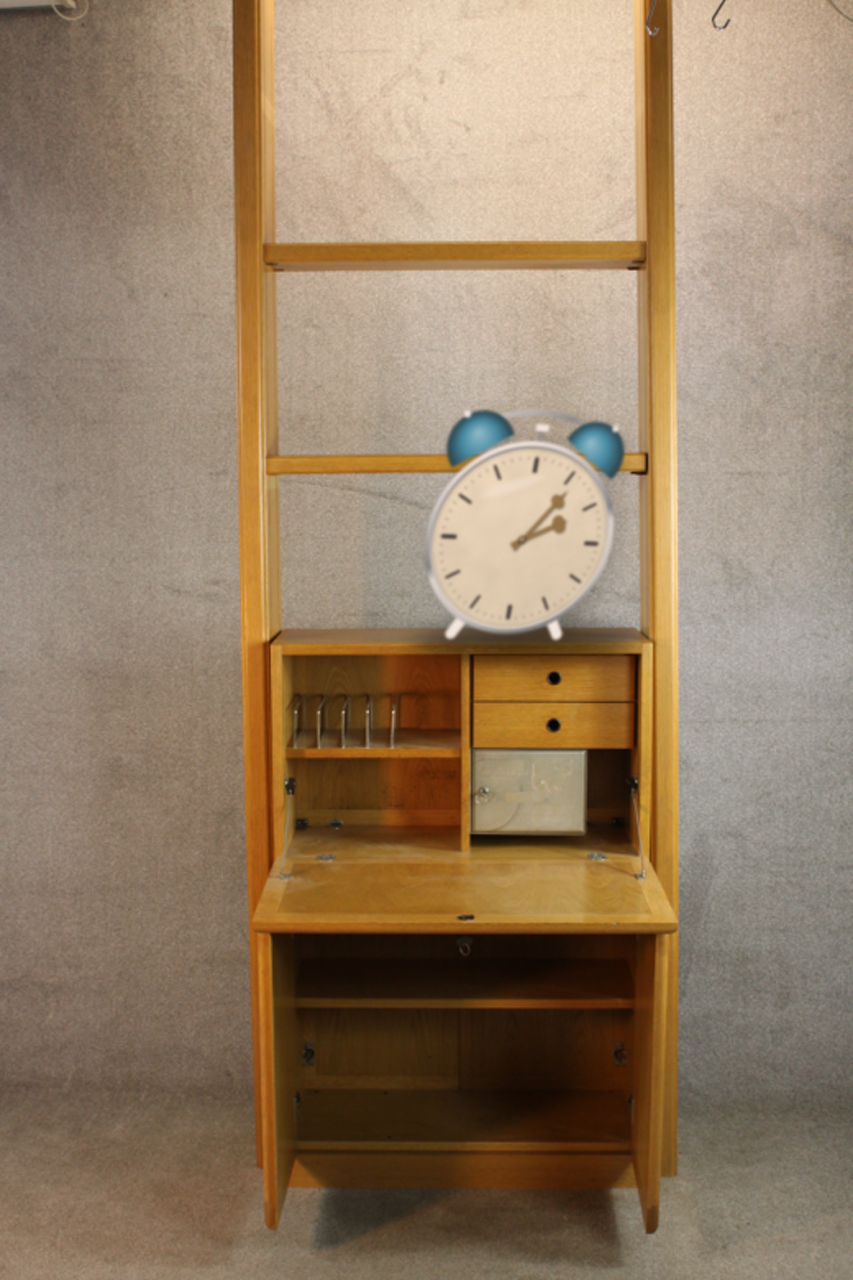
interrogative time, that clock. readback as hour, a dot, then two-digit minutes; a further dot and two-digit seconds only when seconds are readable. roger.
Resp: 2.06
